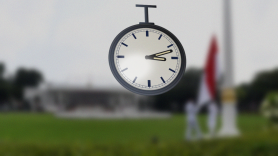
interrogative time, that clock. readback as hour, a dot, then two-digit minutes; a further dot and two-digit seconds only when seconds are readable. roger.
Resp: 3.12
